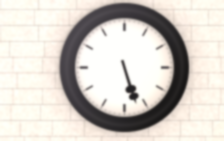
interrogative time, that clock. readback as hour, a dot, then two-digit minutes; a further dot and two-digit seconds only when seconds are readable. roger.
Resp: 5.27
